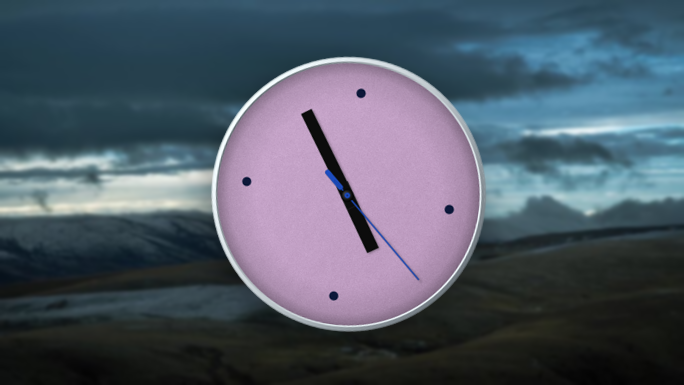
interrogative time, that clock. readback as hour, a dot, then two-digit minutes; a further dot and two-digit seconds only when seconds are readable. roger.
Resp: 4.54.22
